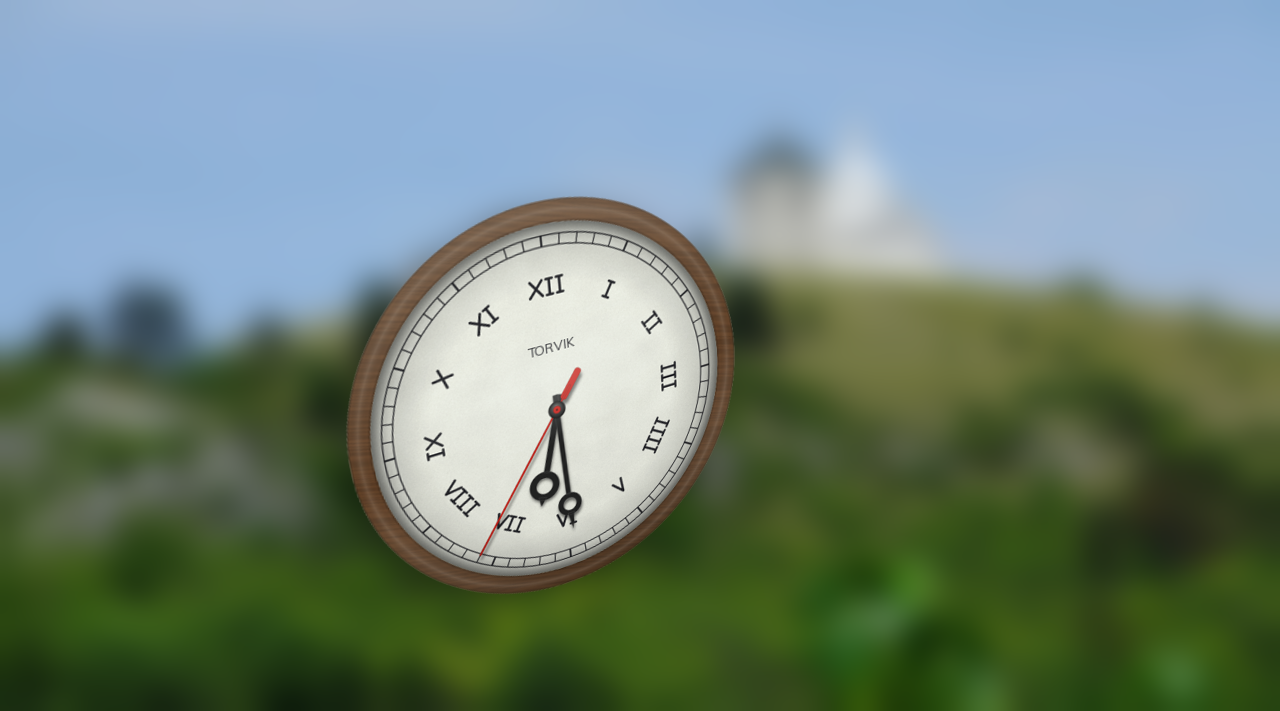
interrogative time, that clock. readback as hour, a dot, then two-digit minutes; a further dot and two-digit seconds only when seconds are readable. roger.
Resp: 6.29.36
